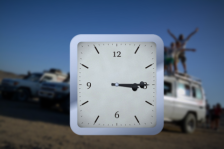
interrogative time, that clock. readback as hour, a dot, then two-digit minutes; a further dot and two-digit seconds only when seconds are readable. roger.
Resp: 3.15
